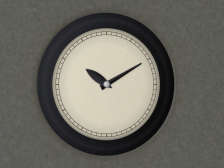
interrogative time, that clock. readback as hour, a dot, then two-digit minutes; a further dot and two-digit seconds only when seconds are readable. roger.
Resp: 10.10
